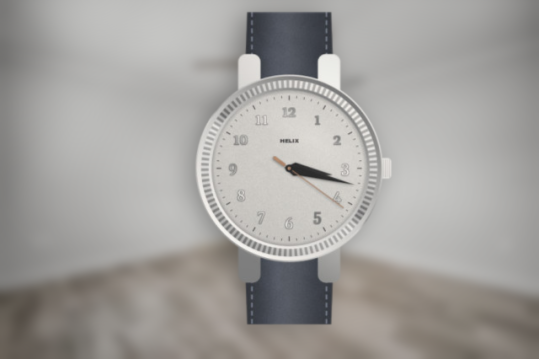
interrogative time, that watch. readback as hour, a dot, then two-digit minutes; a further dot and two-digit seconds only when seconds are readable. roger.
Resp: 3.17.21
